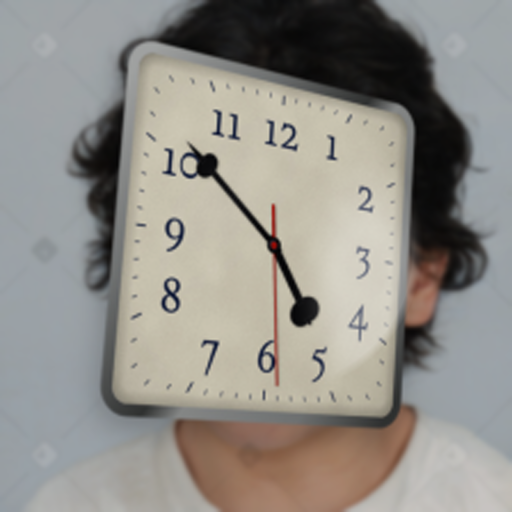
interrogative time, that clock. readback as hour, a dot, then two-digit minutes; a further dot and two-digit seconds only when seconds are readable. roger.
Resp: 4.51.29
